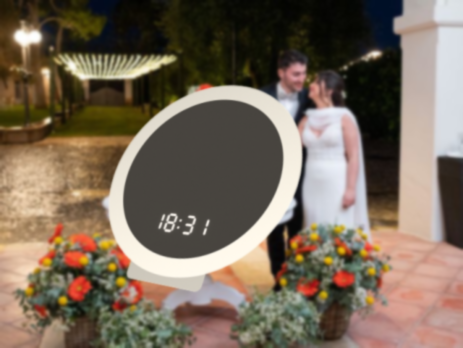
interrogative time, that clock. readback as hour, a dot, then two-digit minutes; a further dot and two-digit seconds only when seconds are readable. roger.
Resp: 18.31
